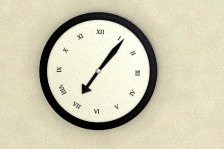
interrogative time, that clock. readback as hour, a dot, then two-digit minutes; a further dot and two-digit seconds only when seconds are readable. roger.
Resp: 7.06
